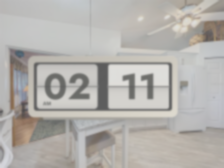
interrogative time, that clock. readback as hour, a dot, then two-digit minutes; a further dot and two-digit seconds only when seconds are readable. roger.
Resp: 2.11
